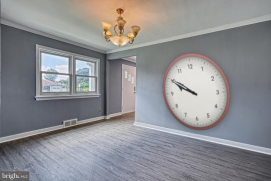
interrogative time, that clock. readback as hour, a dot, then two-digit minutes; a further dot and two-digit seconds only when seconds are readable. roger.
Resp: 9.50
